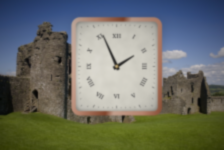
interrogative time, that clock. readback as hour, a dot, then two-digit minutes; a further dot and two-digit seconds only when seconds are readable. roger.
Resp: 1.56
